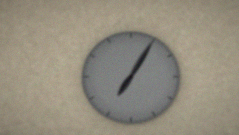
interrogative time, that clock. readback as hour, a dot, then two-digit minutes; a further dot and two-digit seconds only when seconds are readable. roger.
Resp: 7.05
